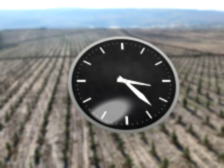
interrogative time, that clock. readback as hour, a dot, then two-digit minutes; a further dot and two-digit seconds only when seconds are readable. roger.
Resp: 3.23
